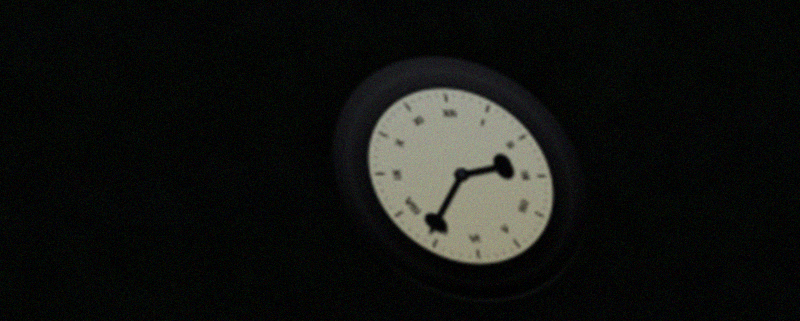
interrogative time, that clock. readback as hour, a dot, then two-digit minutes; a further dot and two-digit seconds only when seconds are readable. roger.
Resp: 2.36
